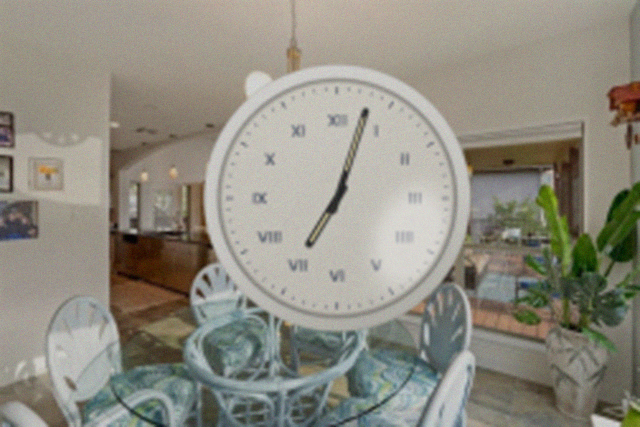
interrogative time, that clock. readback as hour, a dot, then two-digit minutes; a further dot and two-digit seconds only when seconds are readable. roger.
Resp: 7.03
